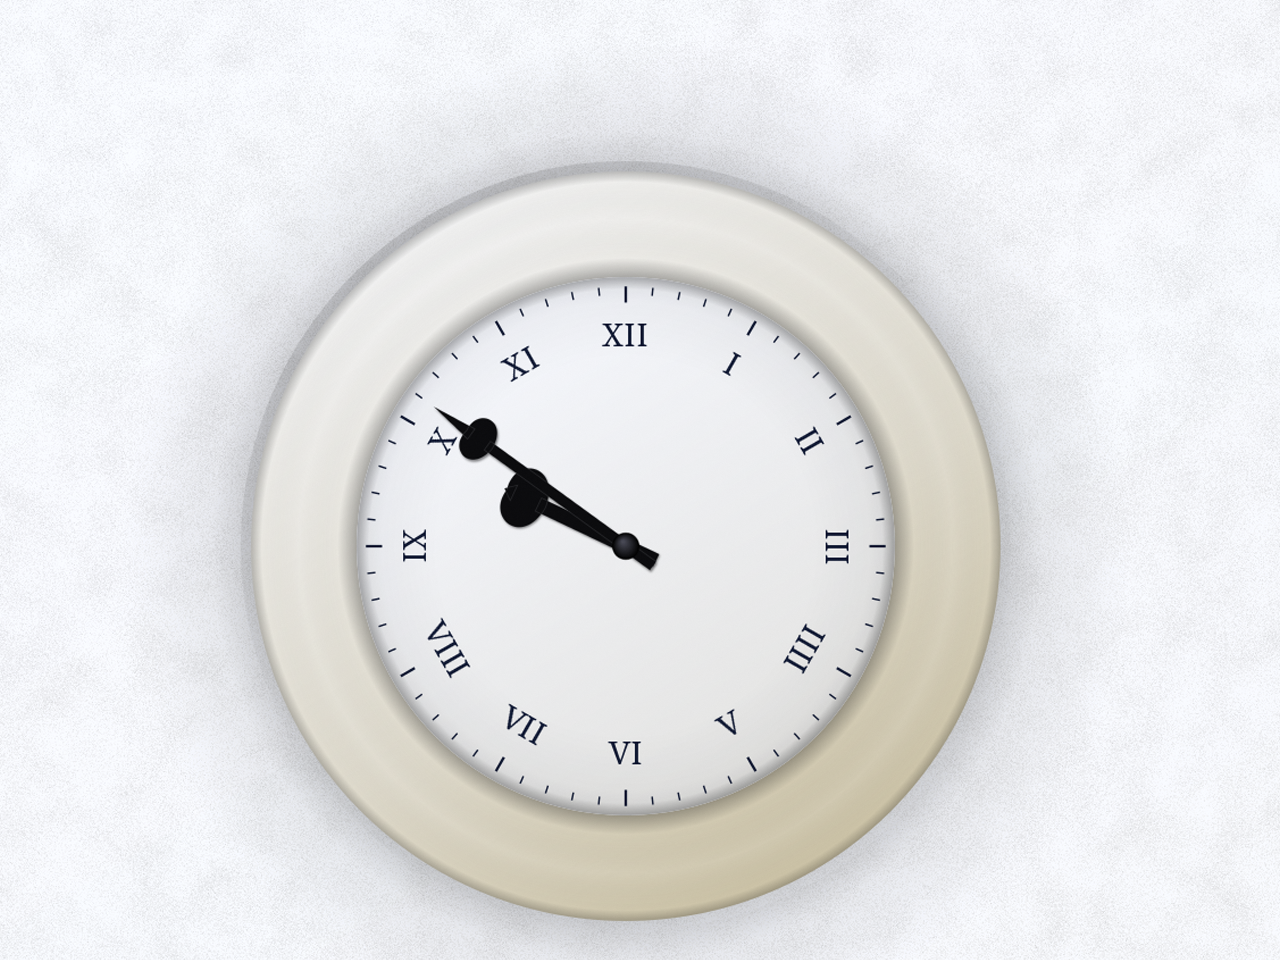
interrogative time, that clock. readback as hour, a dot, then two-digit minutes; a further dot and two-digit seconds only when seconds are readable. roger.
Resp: 9.51
